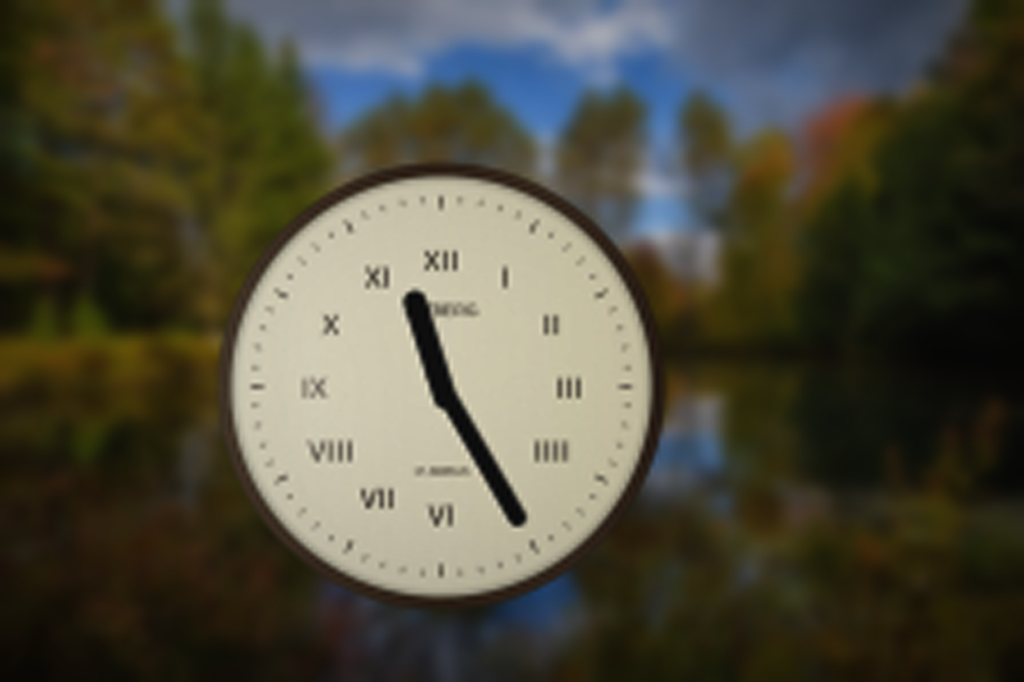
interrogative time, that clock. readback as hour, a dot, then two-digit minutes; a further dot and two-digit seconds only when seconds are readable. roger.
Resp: 11.25
